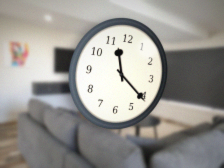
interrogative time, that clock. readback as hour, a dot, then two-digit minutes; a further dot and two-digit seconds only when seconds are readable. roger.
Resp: 11.21
